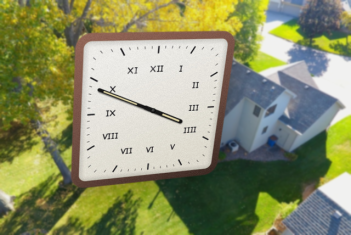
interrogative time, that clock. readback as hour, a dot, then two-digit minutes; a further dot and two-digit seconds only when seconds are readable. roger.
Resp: 3.49
